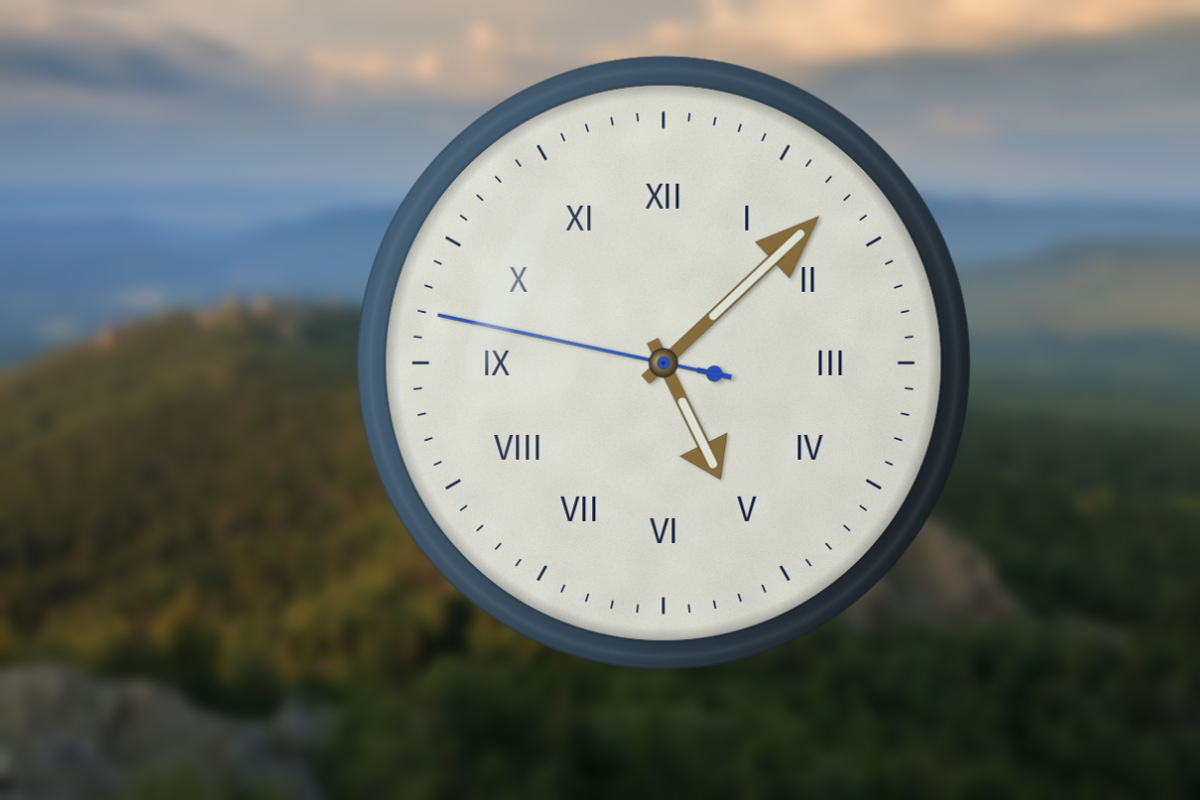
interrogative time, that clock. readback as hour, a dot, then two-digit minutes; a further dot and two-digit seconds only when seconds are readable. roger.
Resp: 5.07.47
